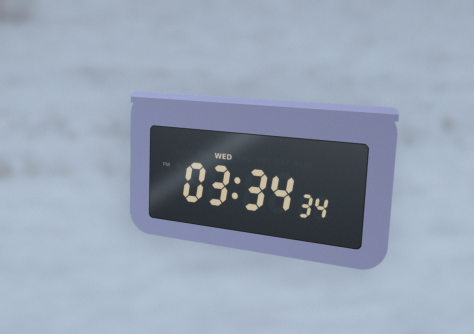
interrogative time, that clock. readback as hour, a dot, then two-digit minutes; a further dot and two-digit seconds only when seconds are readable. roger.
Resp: 3.34.34
